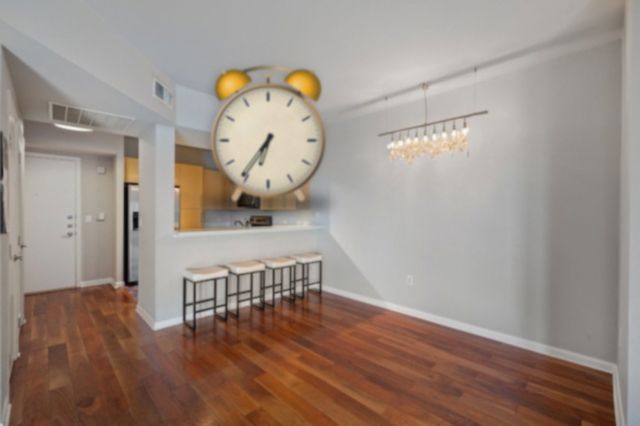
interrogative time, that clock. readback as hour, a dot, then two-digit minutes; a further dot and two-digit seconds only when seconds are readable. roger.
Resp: 6.36
